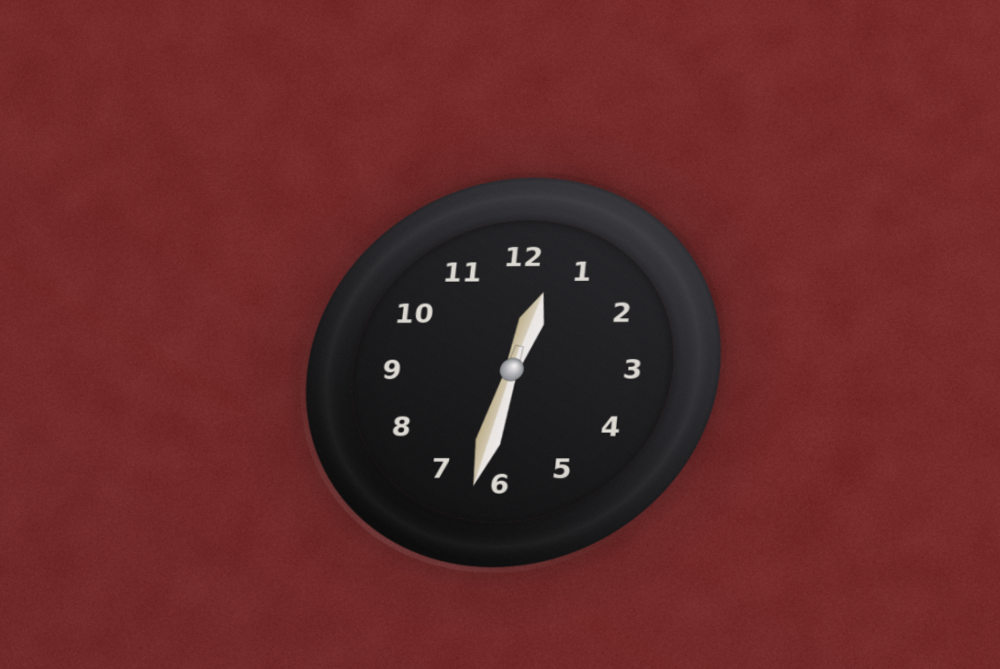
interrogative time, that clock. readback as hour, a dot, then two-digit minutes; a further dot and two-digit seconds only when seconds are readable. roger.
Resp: 12.32
